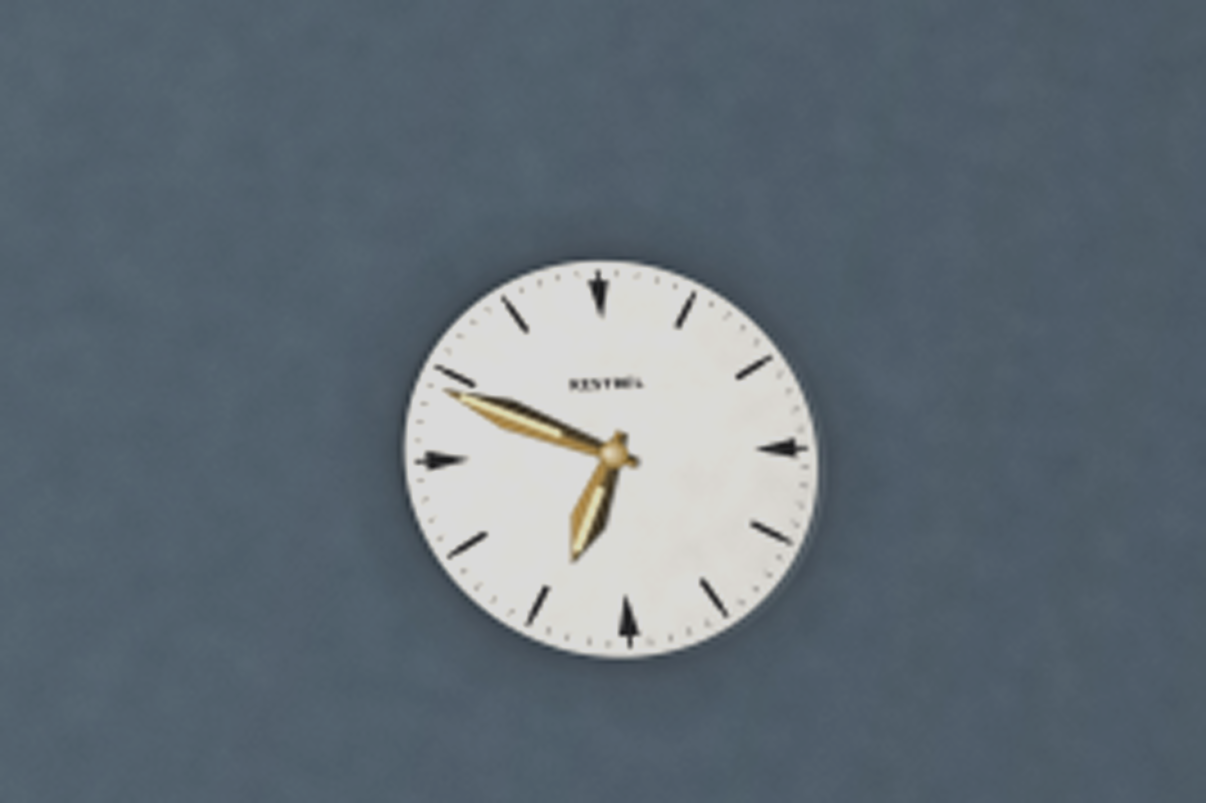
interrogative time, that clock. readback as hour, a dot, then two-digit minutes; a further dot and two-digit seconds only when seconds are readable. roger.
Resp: 6.49
